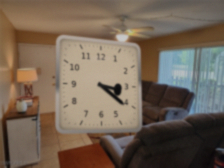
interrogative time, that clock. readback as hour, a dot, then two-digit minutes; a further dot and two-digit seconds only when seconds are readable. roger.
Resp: 3.21
